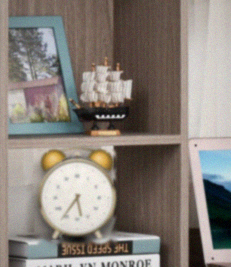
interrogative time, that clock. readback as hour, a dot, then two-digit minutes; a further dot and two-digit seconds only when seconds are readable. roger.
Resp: 5.36
